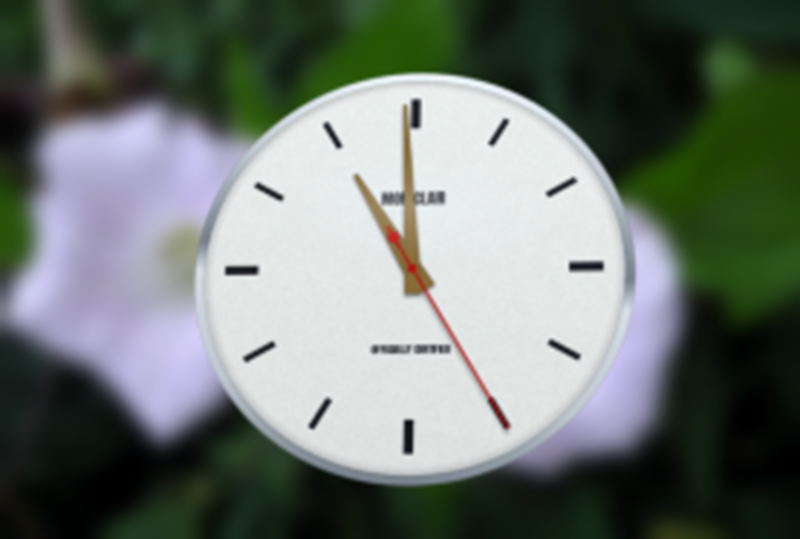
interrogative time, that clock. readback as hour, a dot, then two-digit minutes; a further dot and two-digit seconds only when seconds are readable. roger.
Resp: 10.59.25
